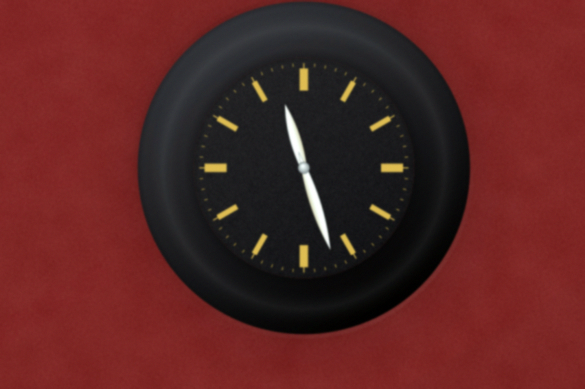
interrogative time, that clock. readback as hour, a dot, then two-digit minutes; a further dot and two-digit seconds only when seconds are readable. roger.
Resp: 11.27
